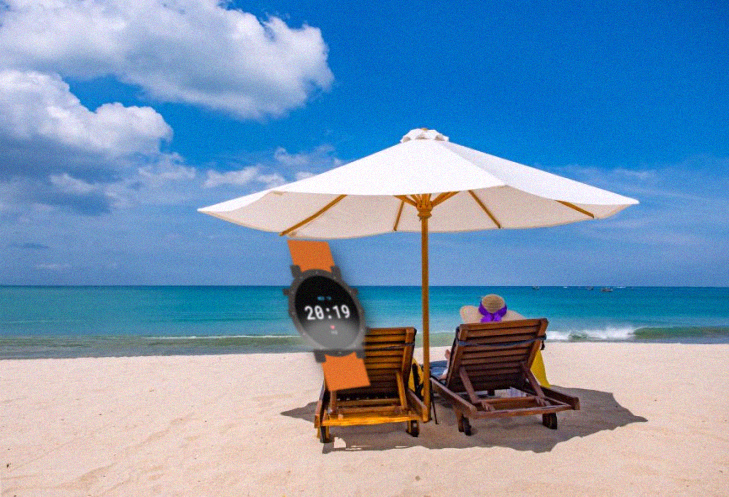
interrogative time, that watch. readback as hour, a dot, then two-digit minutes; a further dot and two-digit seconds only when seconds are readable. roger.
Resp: 20.19
